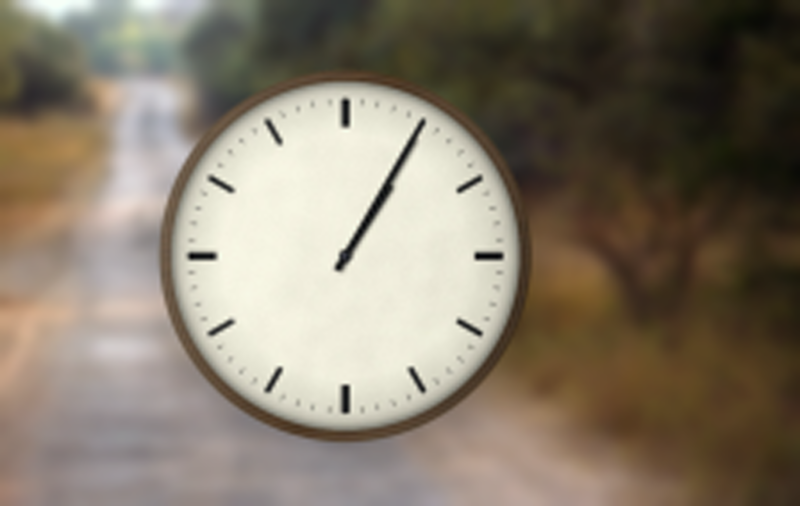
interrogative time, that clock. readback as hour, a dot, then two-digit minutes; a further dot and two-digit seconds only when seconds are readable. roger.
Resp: 1.05
